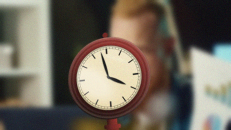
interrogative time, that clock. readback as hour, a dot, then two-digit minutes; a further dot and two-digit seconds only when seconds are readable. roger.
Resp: 3.58
